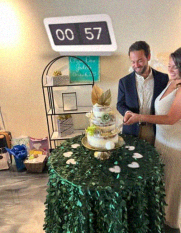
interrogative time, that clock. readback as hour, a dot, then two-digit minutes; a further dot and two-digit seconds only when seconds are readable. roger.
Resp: 0.57
